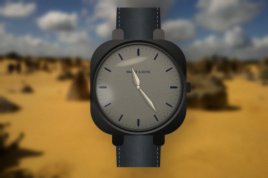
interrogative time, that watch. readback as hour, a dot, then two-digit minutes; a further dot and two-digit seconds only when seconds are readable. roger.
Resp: 11.24
